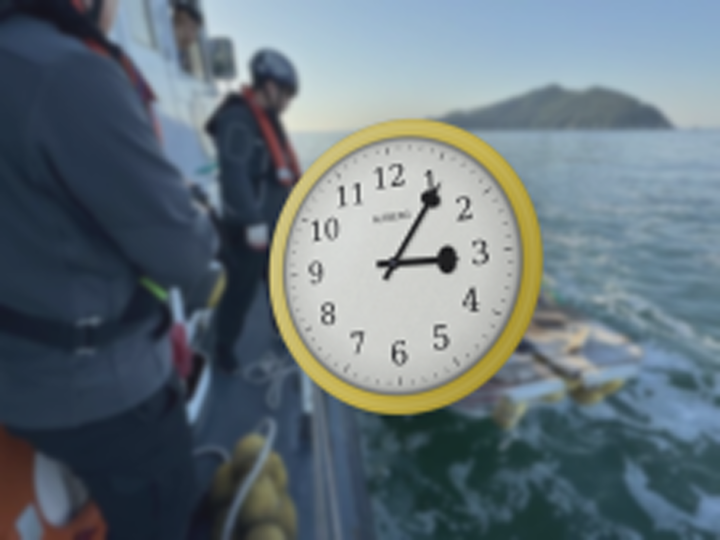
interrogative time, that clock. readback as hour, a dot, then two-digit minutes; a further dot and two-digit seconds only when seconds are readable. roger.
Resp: 3.06
